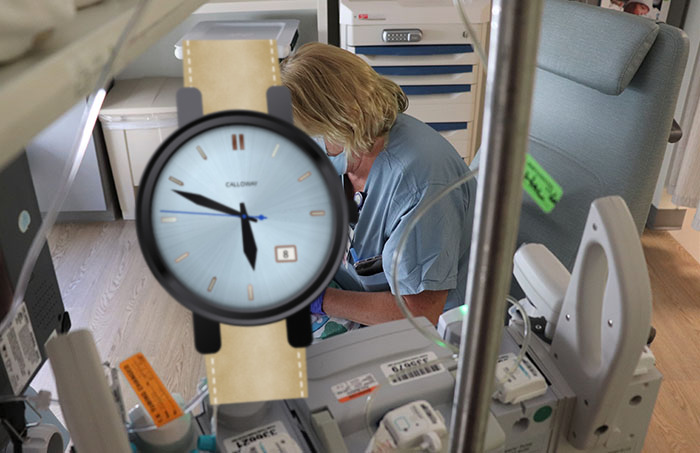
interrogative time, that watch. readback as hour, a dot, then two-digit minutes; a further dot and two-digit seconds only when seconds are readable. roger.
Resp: 5.48.46
